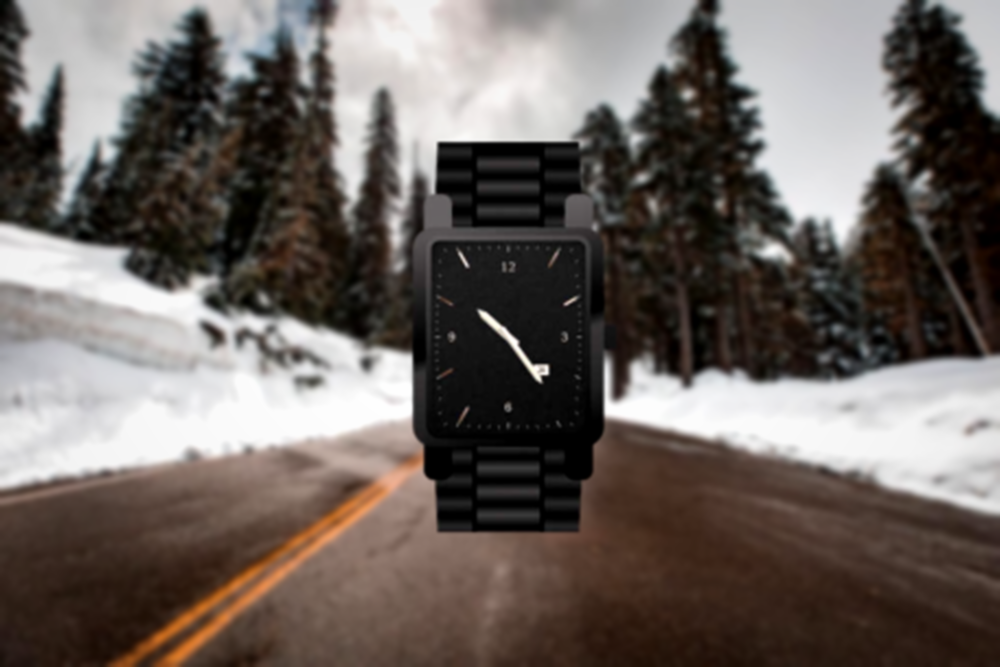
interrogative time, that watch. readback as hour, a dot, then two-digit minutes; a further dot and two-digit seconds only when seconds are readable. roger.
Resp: 10.24
